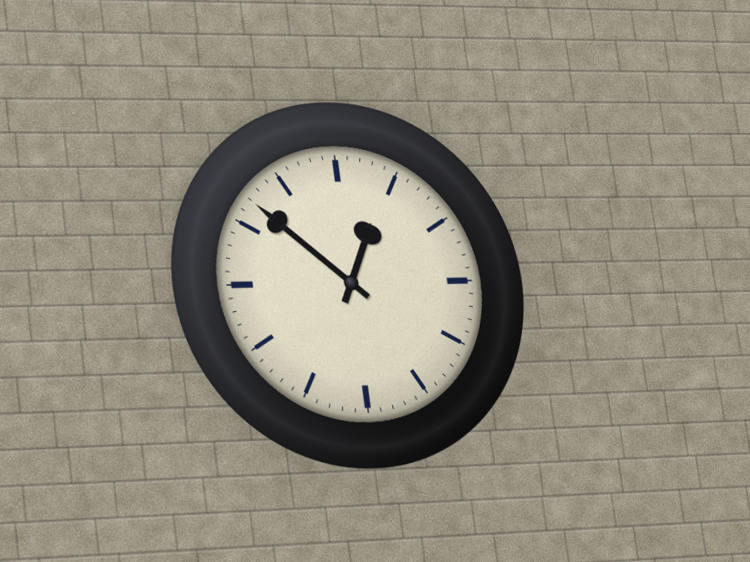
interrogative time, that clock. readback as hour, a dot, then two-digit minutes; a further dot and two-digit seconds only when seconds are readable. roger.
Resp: 12.52
